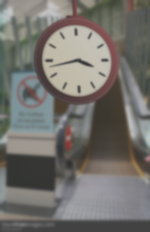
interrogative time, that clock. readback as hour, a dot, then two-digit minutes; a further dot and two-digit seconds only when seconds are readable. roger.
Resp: 3.43
